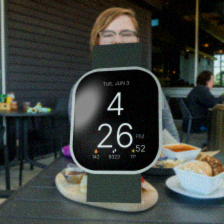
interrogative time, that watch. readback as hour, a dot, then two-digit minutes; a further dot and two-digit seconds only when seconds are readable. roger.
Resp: 4.26
